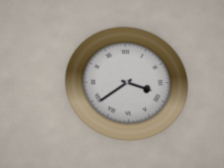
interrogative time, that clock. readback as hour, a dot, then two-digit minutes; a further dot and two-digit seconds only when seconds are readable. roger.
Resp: 3.39
